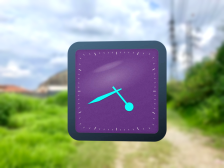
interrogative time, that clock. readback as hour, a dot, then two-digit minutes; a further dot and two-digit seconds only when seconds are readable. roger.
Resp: 4.41
